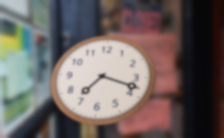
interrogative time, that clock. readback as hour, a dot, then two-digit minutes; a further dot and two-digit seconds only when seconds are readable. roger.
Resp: 7.18
